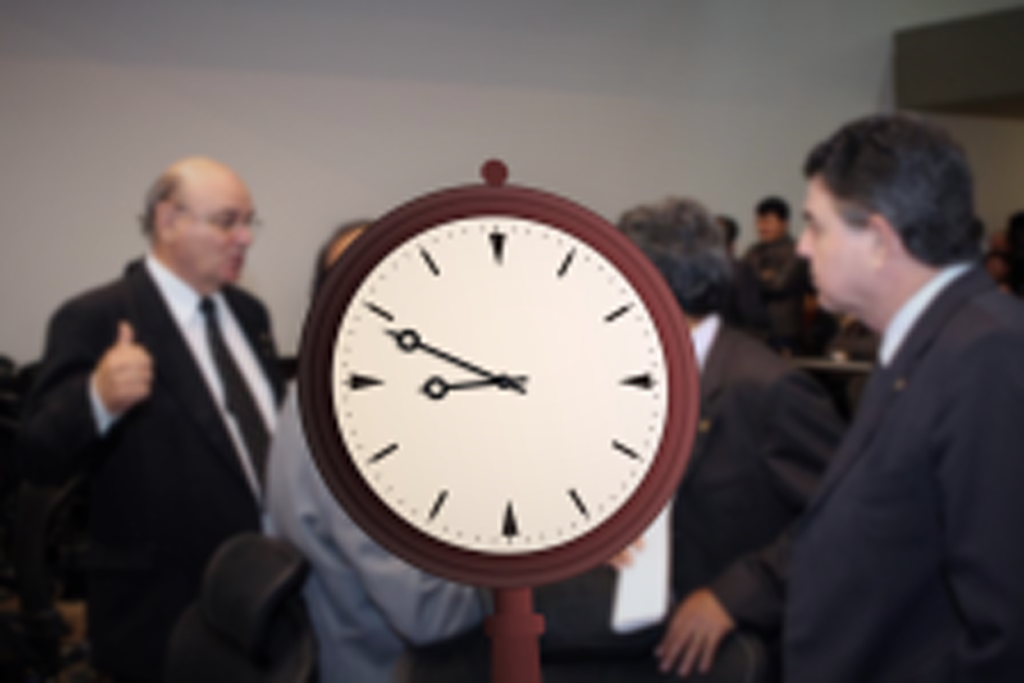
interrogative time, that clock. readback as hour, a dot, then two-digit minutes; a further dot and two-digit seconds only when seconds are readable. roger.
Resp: 8.49
